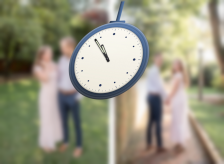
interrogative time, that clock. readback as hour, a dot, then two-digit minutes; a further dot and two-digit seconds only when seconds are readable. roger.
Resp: 10.53
